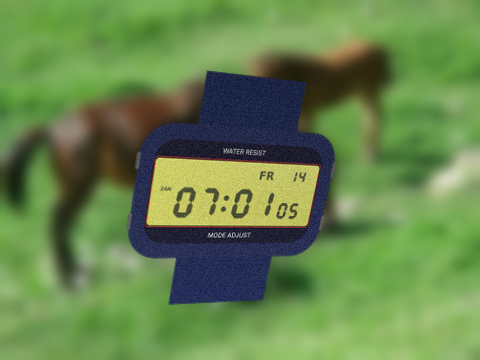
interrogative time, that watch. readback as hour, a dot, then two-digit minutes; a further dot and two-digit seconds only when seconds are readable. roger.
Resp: 7.01.05
